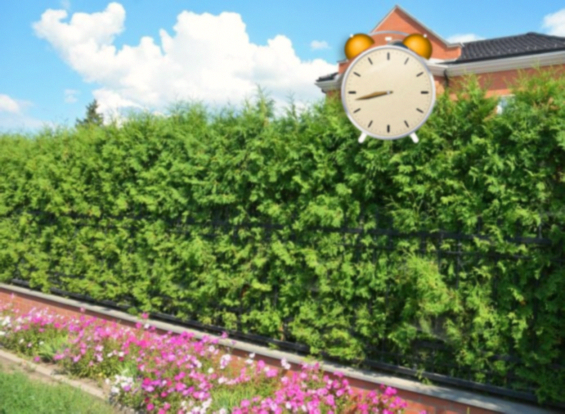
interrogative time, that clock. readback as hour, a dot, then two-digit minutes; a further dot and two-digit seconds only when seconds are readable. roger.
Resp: 8.43
